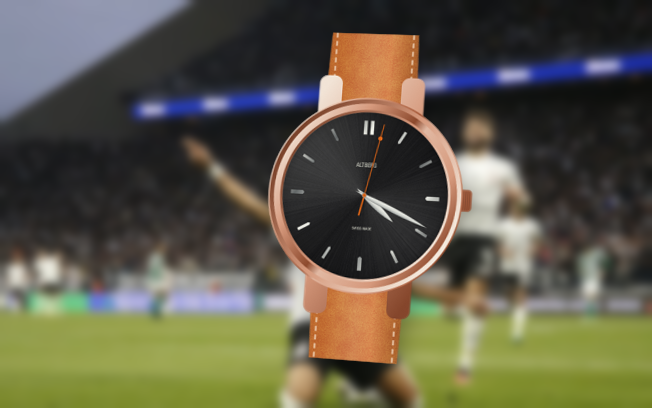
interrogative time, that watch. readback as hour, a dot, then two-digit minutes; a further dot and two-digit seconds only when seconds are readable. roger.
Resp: 4.19.02
